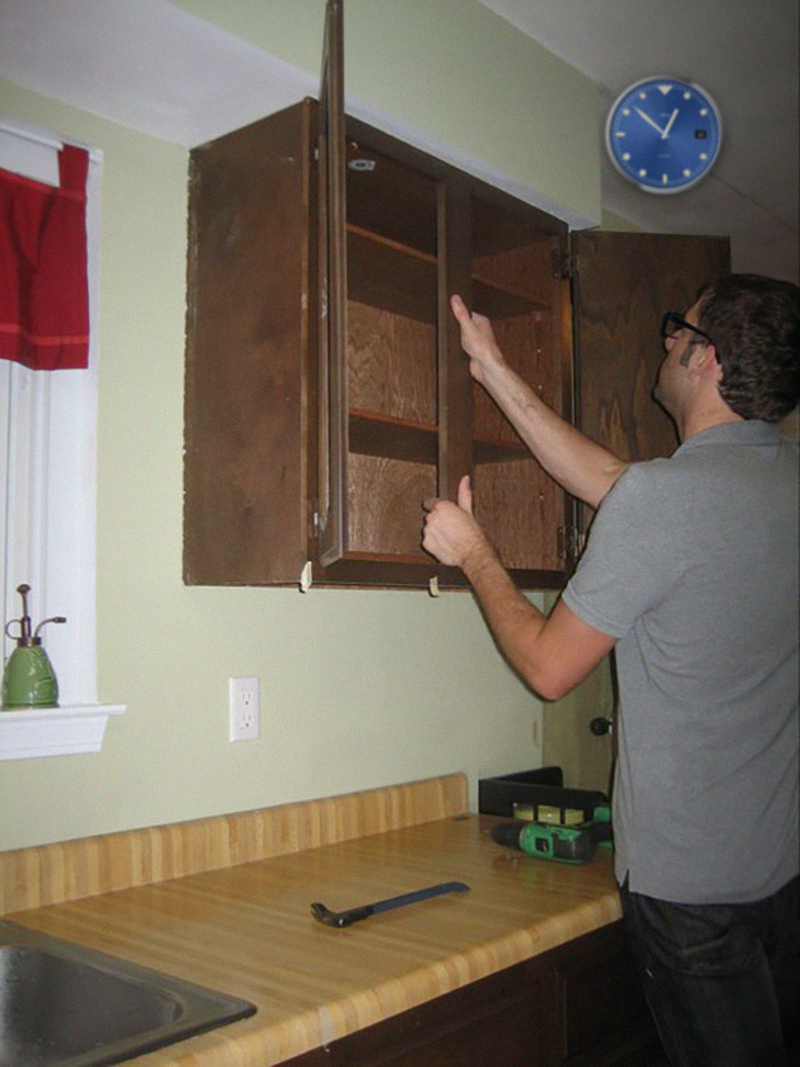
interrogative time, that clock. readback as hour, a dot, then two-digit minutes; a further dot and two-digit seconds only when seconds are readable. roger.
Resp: 12.52
